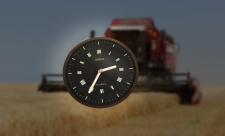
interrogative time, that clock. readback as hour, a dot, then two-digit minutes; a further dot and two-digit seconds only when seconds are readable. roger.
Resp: 2.35
